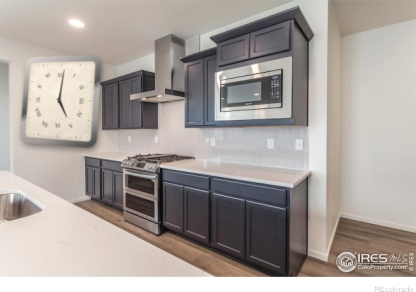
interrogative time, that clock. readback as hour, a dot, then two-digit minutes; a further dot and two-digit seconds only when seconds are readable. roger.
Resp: 5.01
